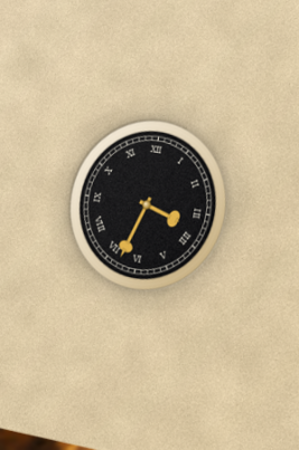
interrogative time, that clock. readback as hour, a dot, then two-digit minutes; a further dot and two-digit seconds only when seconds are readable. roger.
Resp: 3.33
